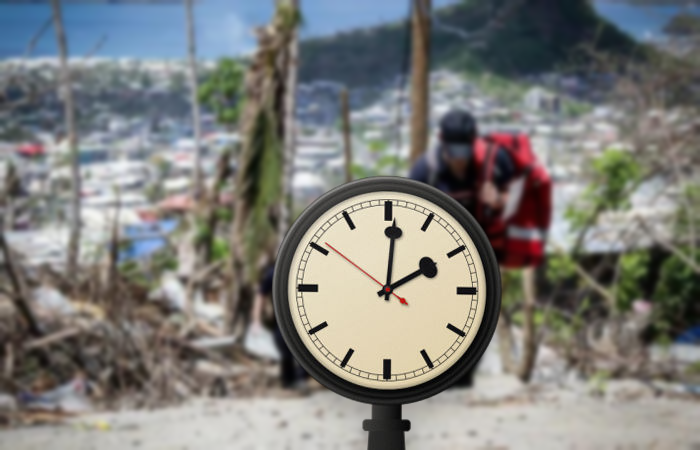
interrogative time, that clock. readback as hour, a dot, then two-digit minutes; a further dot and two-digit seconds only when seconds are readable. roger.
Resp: 2.00.51
